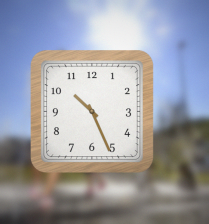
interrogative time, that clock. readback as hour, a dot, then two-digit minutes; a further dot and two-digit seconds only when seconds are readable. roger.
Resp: 10.26
